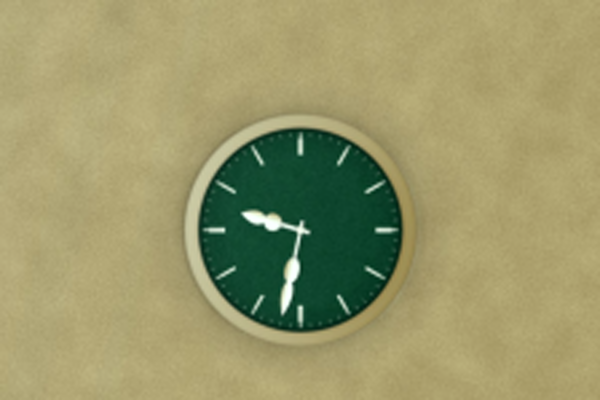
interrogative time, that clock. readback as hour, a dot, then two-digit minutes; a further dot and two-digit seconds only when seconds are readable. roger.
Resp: 9.32
